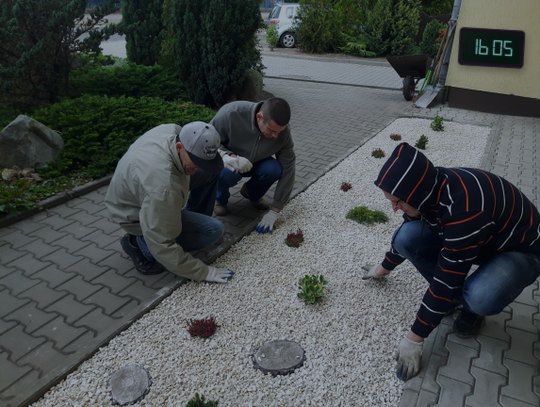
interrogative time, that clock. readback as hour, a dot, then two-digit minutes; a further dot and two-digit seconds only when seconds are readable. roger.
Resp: 16.05
